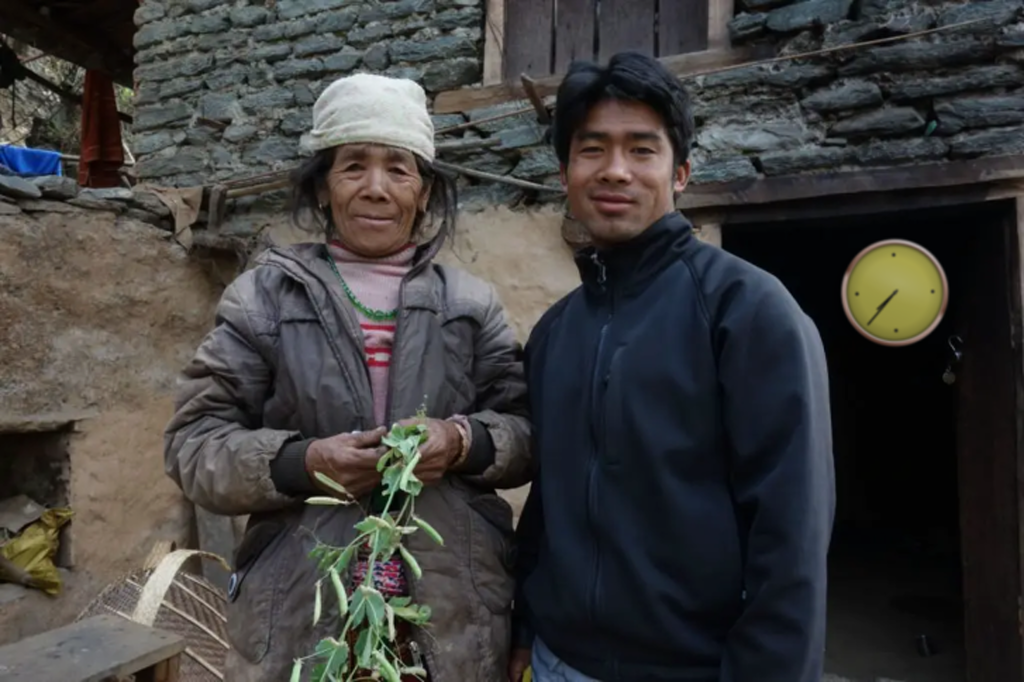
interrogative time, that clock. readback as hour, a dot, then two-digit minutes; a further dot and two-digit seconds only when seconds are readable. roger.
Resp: 7.37
